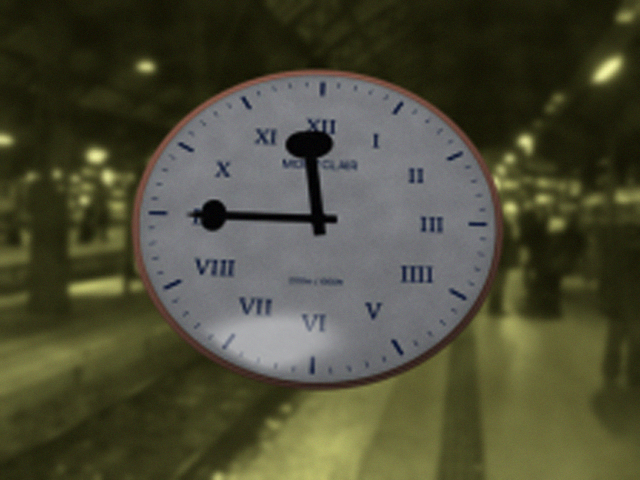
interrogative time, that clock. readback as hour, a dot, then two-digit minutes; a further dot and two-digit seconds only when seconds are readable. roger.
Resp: 11.45
